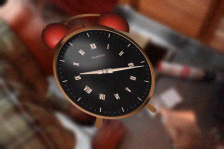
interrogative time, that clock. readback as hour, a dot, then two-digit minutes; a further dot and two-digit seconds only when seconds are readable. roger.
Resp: 9.16
